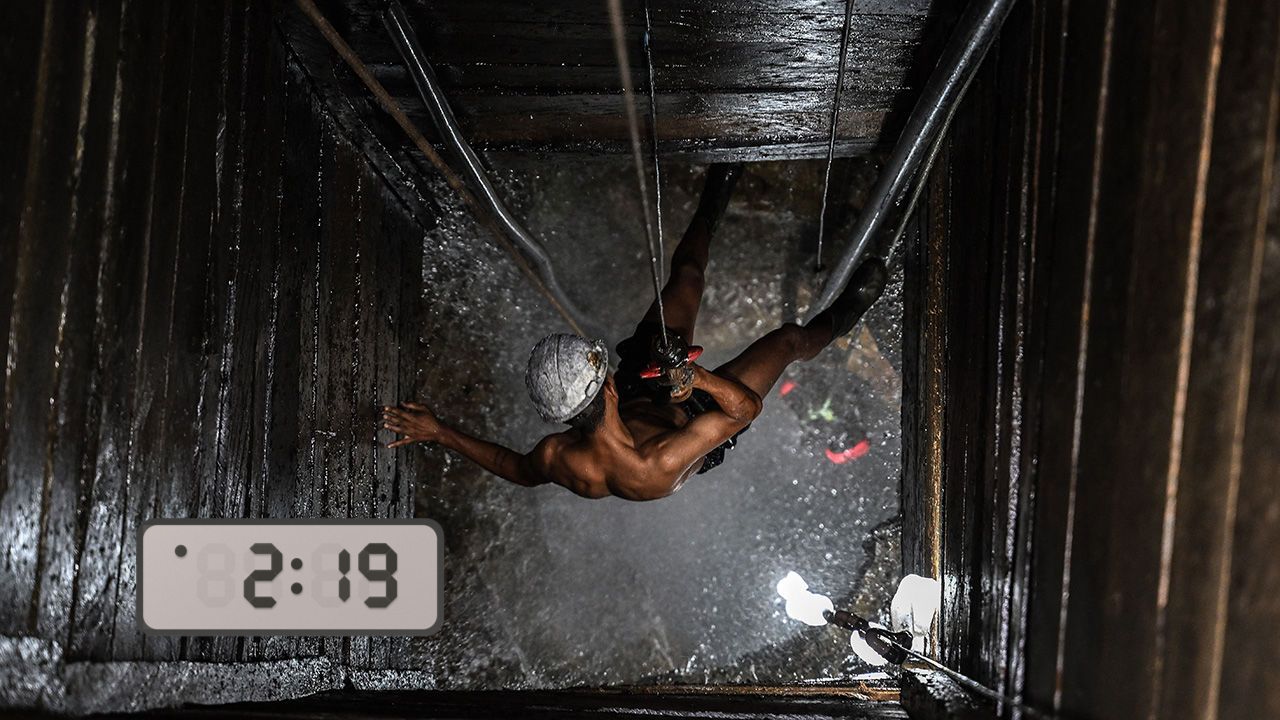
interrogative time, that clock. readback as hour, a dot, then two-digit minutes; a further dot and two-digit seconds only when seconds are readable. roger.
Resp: 2.19
